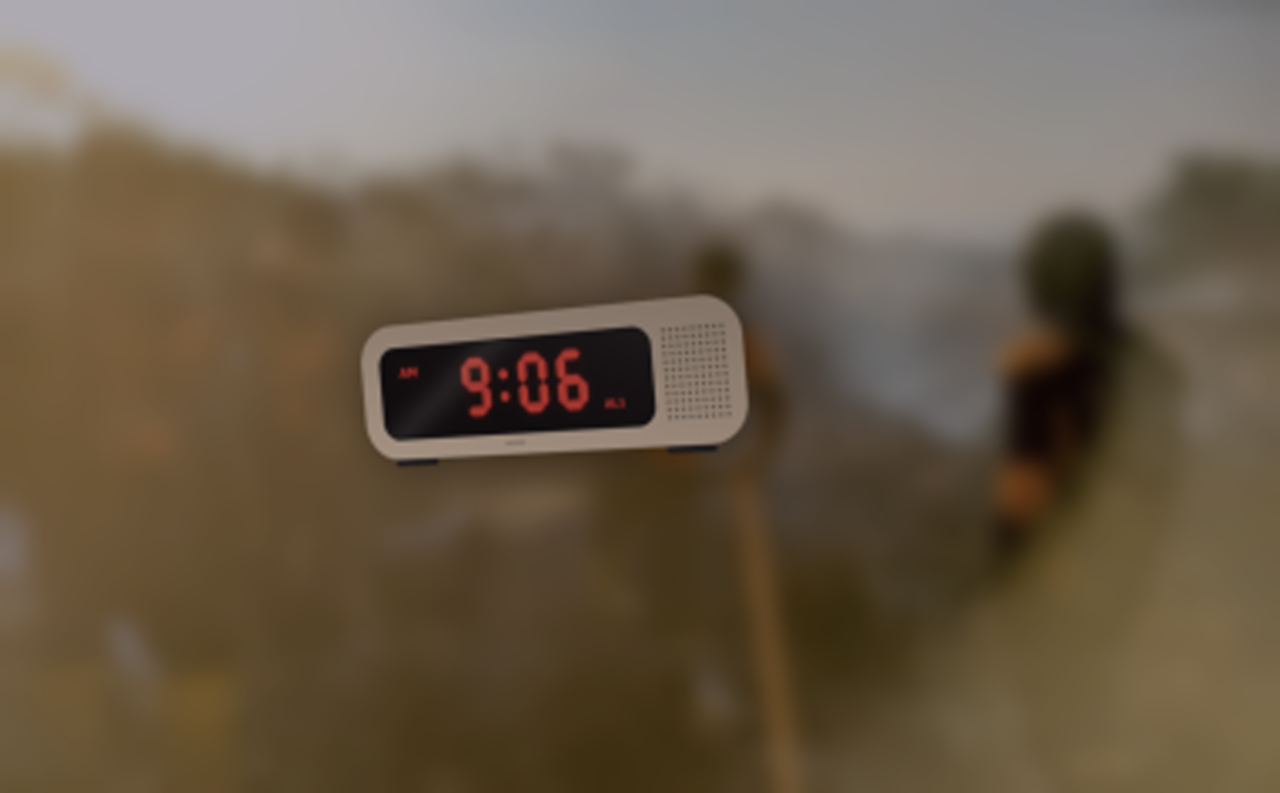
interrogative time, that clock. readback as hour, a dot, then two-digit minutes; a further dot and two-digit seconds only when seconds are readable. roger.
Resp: 9.06
